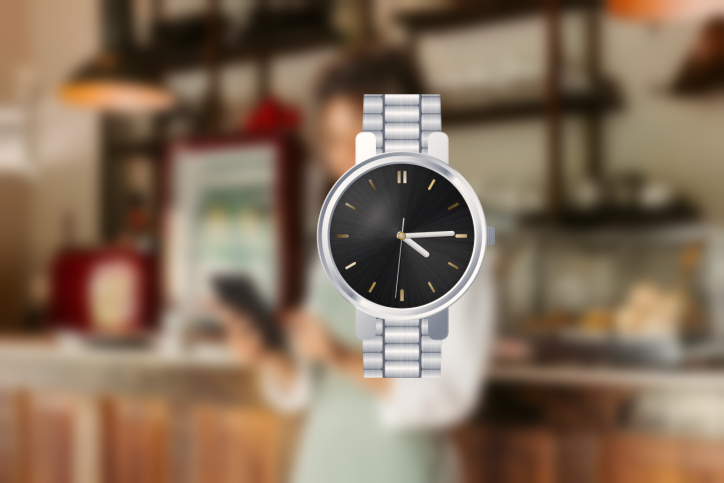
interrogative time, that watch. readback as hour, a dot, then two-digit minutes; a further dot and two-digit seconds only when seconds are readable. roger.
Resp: 4.14.31
